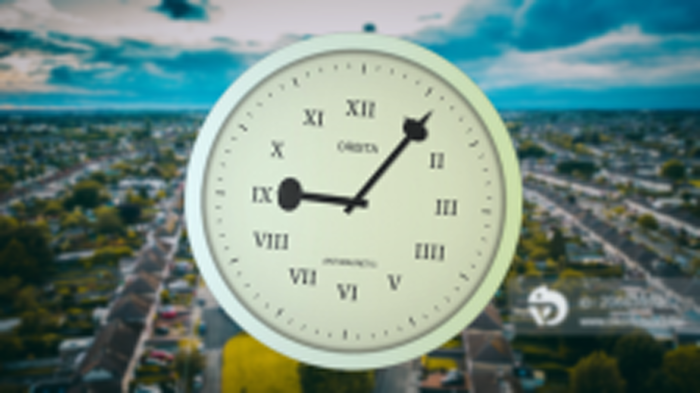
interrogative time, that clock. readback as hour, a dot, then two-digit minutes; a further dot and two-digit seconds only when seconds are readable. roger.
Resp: 9.06
